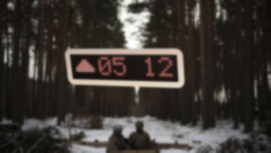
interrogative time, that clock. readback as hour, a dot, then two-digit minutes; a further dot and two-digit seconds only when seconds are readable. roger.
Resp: 5.12
